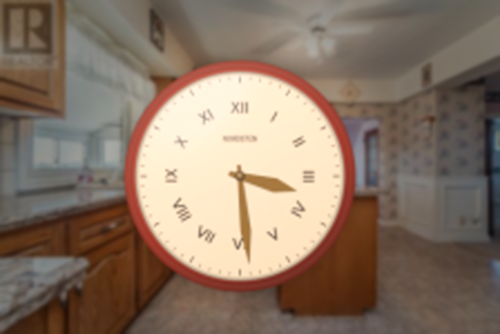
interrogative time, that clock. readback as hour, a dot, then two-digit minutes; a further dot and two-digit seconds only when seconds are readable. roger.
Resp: 3.29
